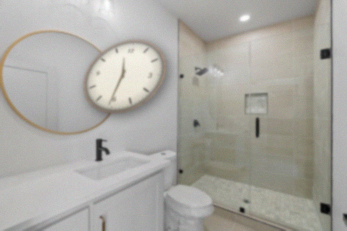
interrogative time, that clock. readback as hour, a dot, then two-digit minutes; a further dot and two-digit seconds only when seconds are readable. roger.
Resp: 11.31
